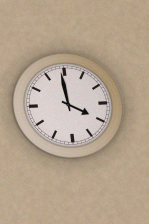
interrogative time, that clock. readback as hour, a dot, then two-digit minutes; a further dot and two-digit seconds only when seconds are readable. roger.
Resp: 3.59
